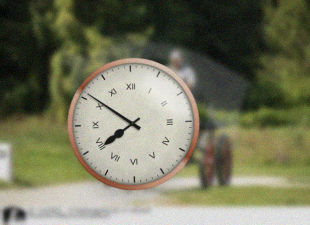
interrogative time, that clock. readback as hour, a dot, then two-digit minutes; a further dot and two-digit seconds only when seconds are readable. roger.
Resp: 7.51
